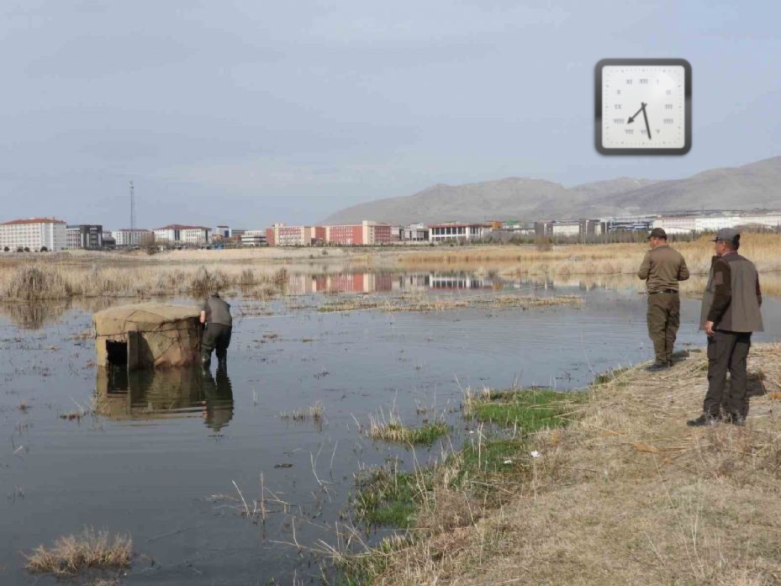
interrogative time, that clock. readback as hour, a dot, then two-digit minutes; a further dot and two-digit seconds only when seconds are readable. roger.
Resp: 7.28
